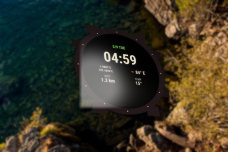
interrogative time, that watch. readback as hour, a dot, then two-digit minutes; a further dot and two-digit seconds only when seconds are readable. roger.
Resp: 4.59
